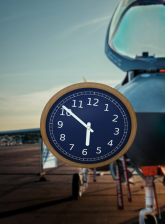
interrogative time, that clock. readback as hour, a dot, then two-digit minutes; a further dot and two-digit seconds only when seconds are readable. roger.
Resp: 5.51
